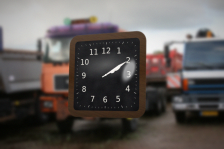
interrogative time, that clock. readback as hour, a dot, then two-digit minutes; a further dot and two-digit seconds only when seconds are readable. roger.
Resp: 2.10
